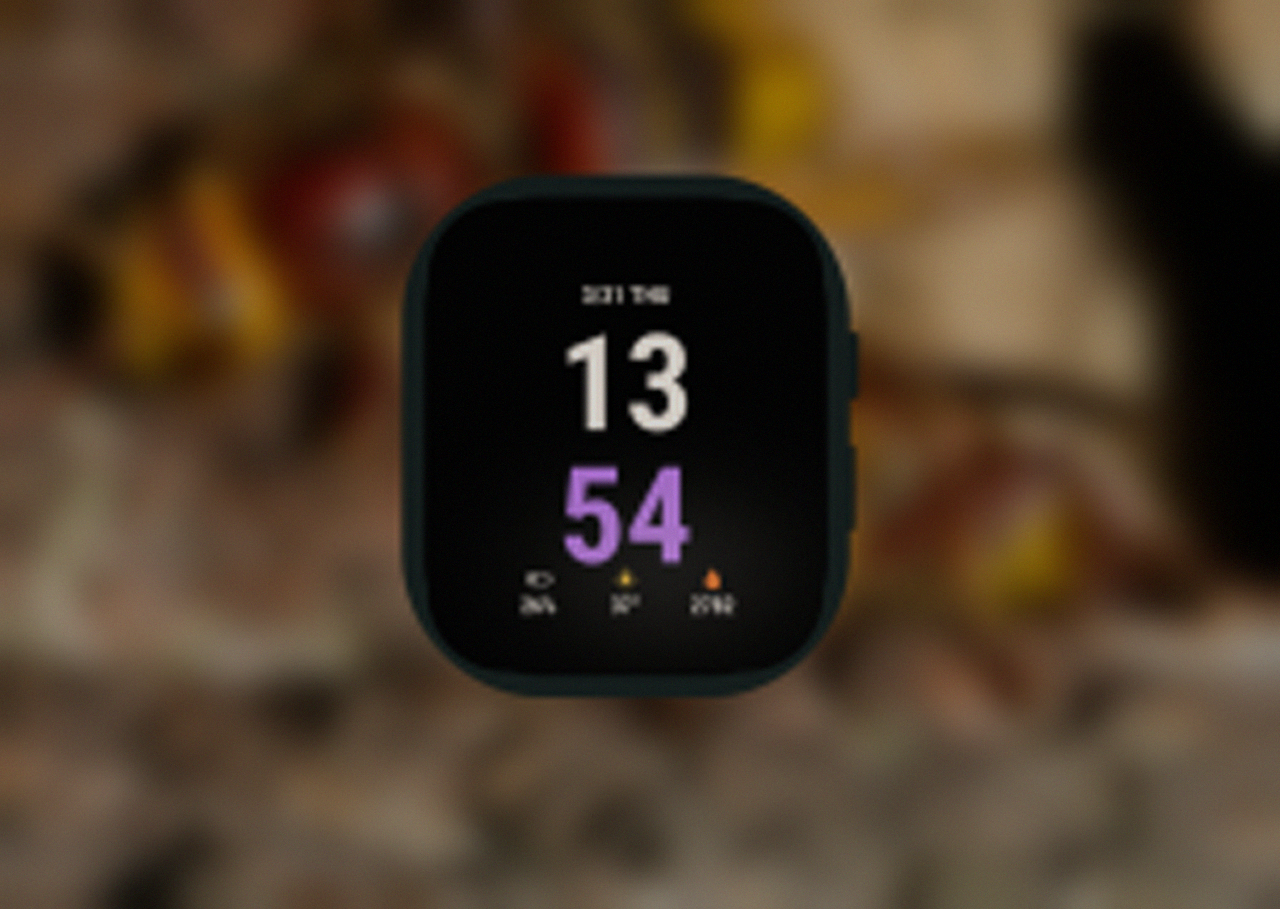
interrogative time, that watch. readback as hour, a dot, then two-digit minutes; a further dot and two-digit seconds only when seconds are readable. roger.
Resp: 13.54
